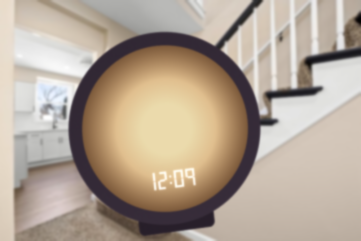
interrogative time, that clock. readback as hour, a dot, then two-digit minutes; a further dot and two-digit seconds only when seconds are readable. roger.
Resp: 12.09
